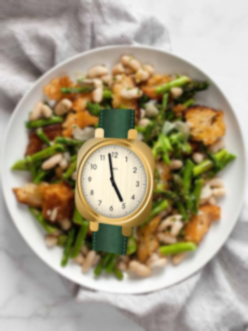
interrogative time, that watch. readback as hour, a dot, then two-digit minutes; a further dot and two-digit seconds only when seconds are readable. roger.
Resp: 4.58
